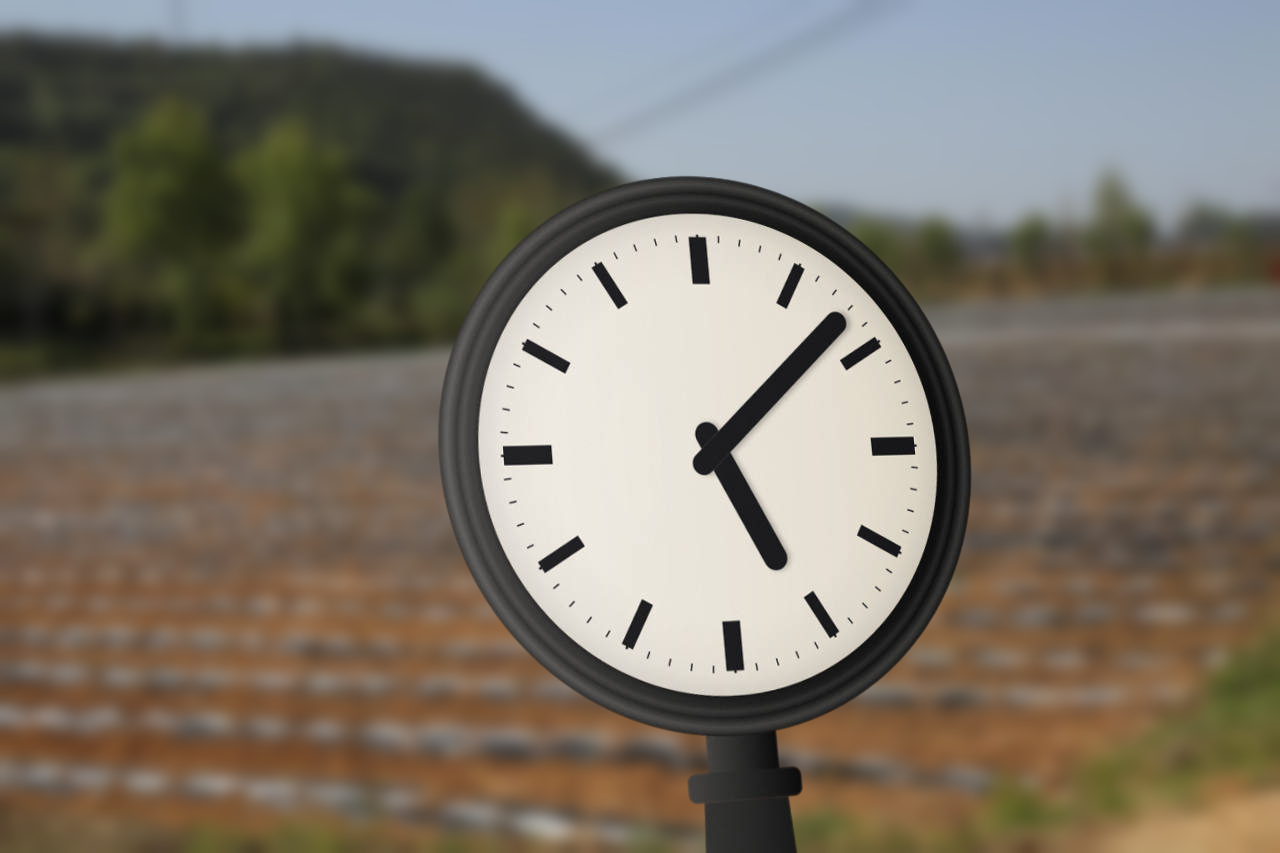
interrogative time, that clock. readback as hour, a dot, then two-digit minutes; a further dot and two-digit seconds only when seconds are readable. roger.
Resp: 5.08
